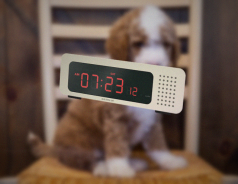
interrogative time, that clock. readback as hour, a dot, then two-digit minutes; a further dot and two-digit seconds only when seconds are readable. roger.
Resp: 7.23.12
